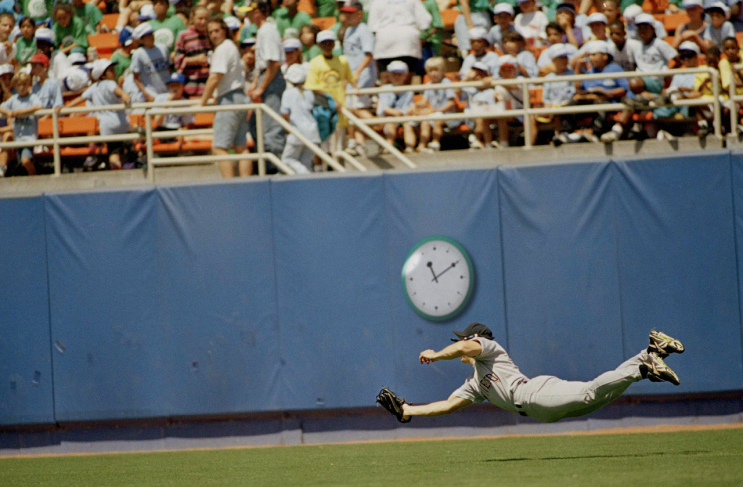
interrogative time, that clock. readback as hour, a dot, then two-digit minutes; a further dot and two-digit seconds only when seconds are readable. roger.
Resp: 11.10
